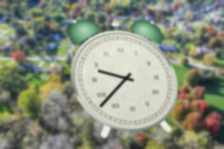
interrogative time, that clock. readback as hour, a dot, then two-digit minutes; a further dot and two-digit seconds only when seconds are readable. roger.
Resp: 9.38
